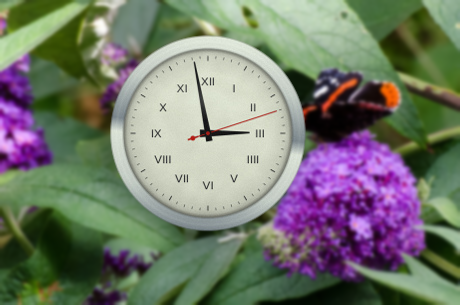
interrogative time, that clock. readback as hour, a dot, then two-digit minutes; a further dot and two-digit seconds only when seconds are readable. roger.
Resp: 2.58.12
